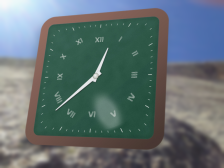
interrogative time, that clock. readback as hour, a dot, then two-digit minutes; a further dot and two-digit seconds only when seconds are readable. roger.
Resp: 12.38
